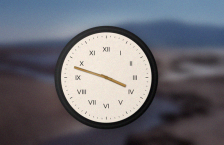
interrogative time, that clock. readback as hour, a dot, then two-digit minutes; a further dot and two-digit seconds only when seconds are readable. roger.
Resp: 3.48
